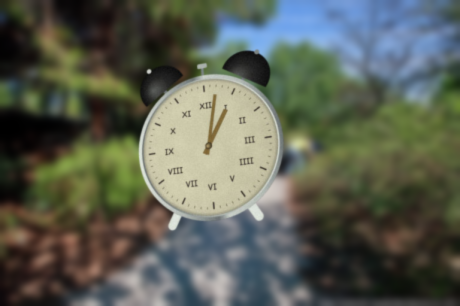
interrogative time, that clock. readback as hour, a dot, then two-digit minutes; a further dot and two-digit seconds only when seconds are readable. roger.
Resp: 1.02
